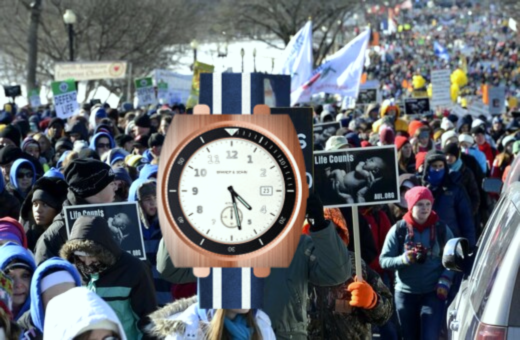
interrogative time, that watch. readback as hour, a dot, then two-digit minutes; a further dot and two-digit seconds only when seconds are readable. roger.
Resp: 4.28
